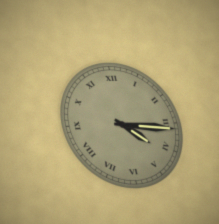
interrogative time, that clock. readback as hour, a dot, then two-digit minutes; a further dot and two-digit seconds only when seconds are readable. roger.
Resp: 4.16
